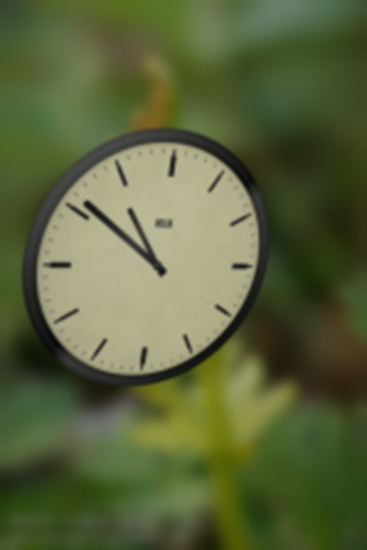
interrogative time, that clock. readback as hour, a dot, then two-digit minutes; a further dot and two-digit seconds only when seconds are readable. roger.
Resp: 10.51
